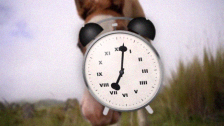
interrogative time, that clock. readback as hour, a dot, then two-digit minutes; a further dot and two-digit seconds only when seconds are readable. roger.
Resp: 7.02
